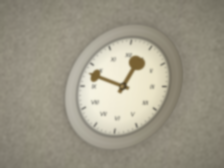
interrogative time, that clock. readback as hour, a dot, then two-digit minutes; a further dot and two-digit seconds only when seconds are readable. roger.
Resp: 12.48
